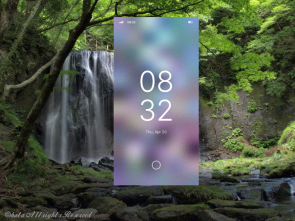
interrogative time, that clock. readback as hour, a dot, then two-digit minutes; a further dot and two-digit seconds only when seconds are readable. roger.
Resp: 8.32
